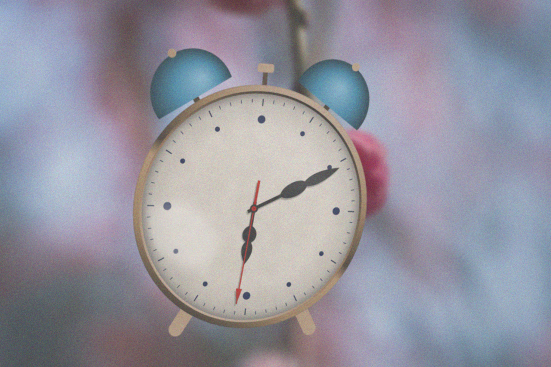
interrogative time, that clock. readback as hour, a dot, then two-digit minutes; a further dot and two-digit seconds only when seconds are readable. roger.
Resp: 6.10.31
